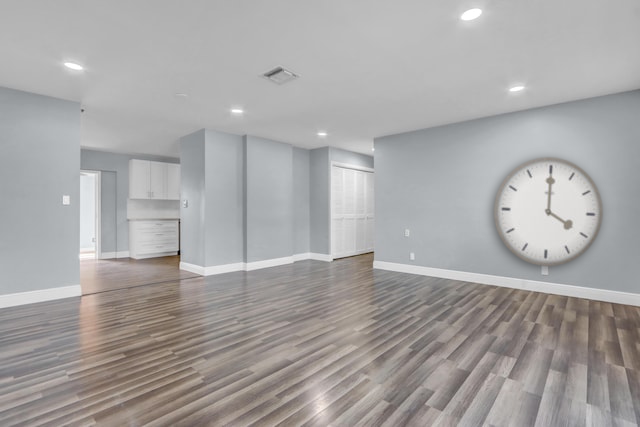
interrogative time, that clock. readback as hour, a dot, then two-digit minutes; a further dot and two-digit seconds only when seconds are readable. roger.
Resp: 4.00
